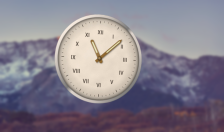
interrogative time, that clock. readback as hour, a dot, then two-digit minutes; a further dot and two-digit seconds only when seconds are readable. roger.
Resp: 11.08
